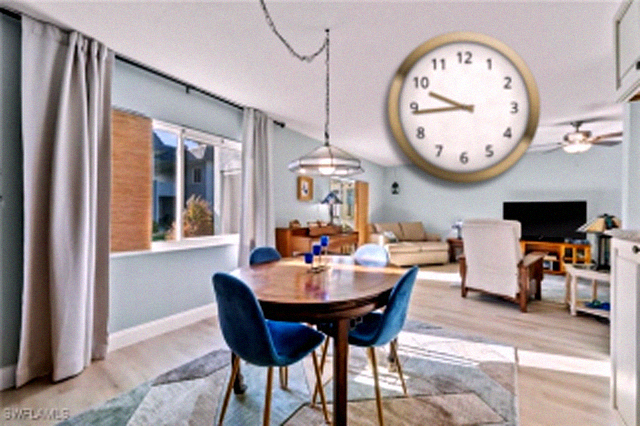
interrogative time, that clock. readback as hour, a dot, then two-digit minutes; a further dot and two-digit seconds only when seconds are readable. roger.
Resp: 9.44
